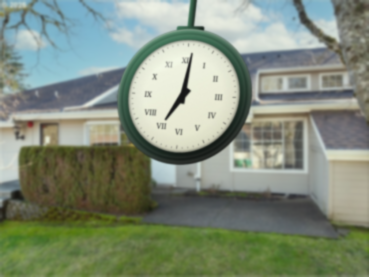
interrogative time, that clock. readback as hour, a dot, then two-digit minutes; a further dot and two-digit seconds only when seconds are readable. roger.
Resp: 7.01
